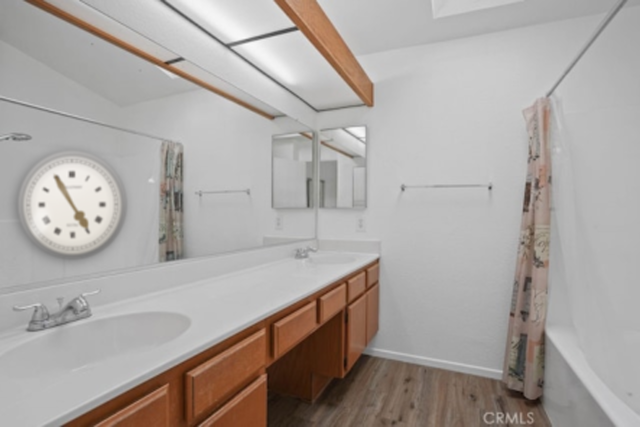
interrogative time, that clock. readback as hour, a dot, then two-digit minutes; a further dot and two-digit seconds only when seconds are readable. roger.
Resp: 4.55
